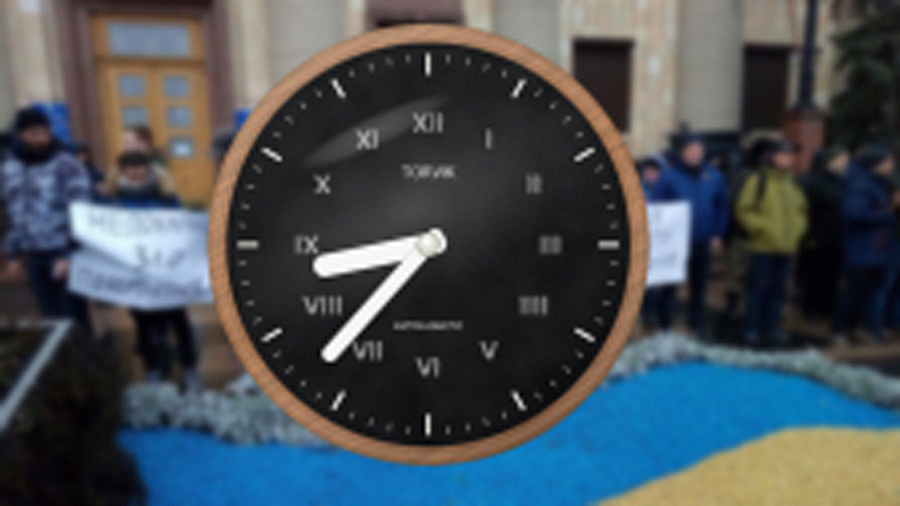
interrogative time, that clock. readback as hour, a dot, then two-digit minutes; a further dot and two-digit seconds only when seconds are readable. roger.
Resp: 8.37
